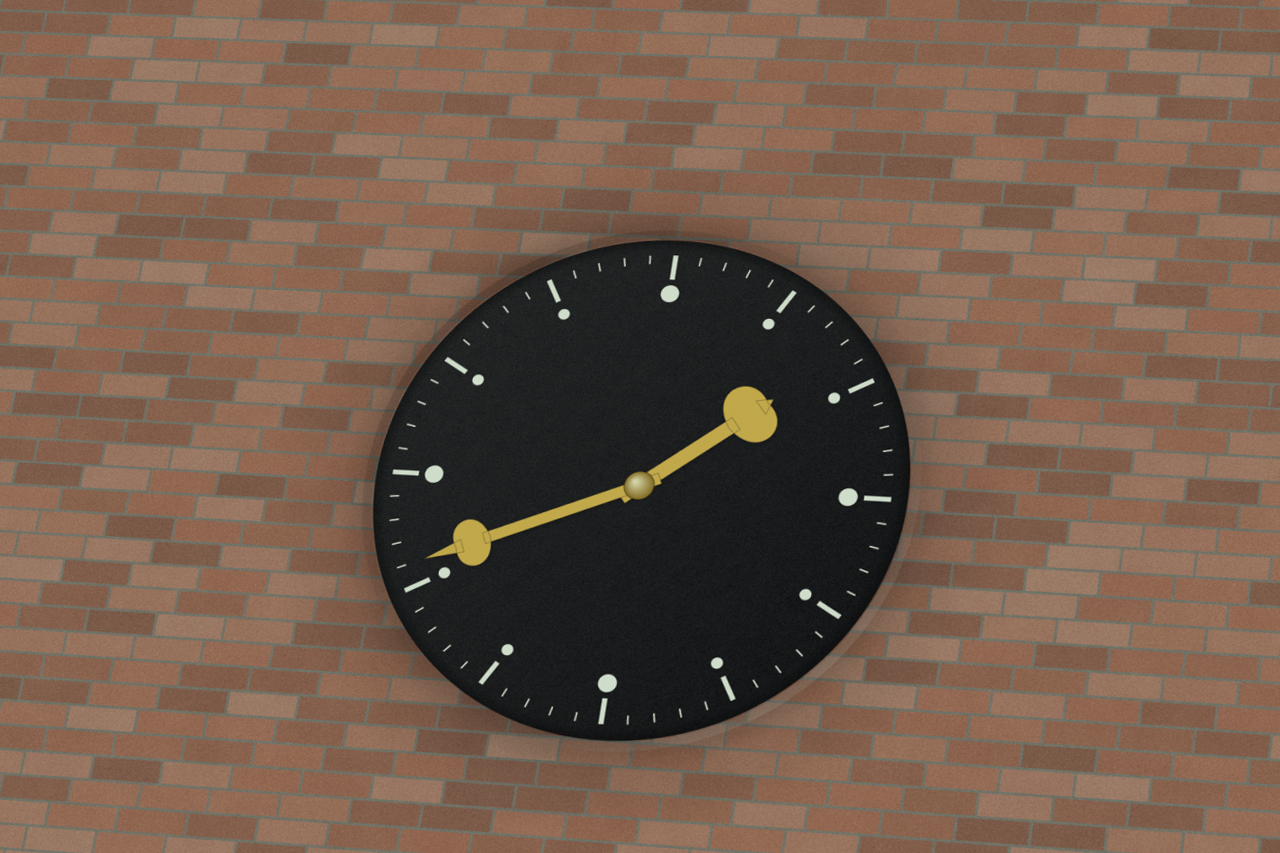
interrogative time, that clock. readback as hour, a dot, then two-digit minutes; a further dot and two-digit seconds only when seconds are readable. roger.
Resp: 1.41
